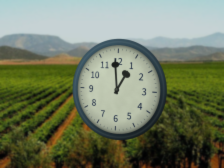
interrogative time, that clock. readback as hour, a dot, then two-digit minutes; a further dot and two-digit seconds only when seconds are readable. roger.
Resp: 12.59
